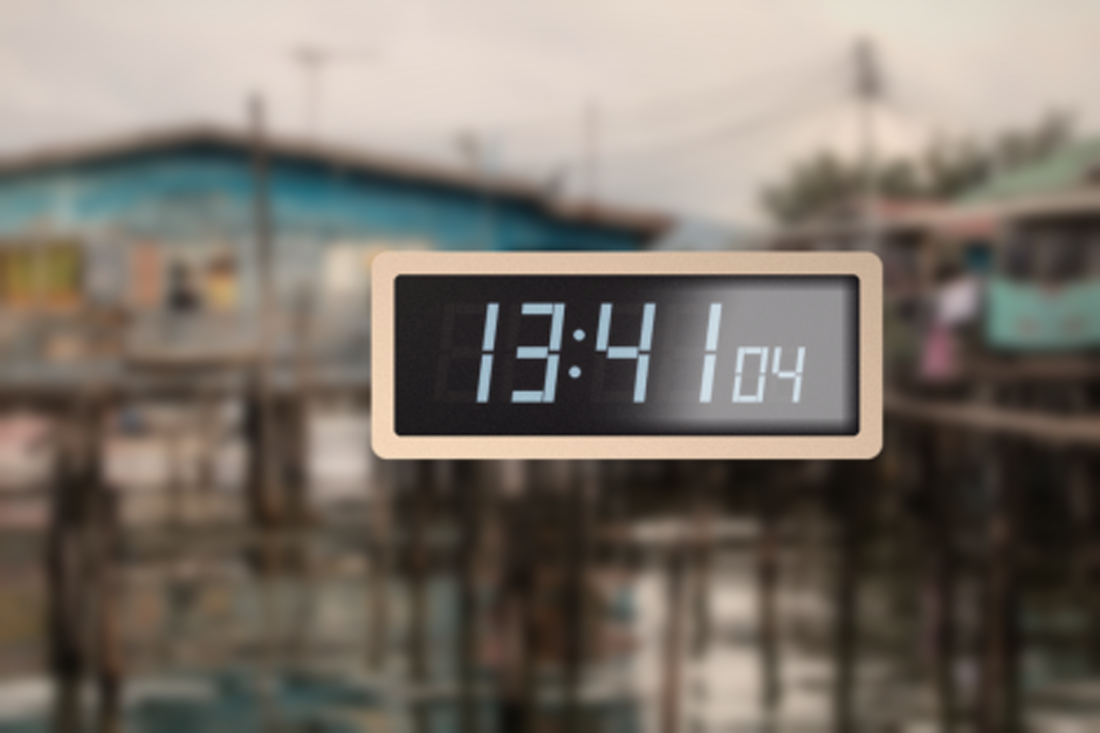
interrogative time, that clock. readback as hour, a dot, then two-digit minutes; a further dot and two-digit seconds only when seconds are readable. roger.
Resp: 13.41.04
